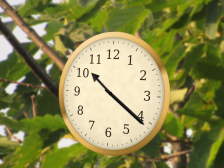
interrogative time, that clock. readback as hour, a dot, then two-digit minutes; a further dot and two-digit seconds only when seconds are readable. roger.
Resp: 10.21
